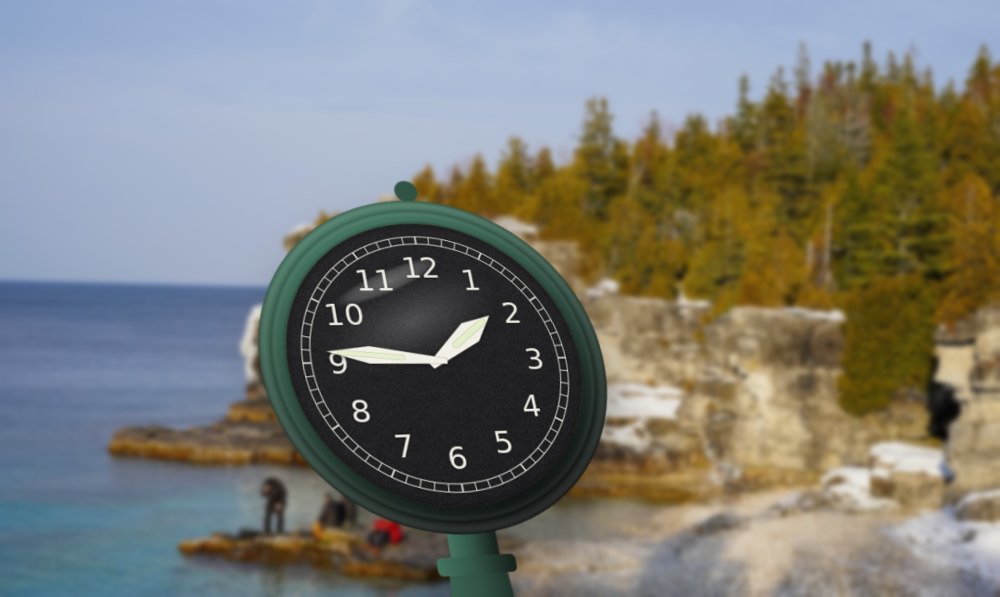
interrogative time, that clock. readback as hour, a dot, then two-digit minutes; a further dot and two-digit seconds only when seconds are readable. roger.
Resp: 1.46
